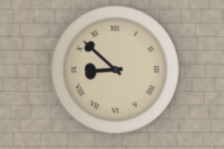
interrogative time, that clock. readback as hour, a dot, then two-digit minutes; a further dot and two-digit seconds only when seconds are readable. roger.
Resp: 8.52
